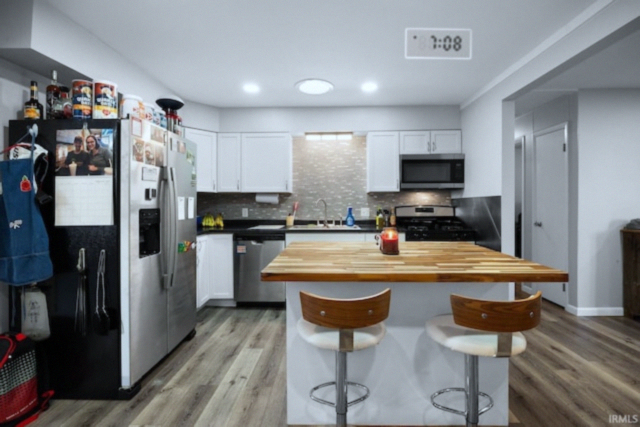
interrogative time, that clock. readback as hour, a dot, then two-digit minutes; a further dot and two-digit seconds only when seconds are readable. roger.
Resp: 7.08
